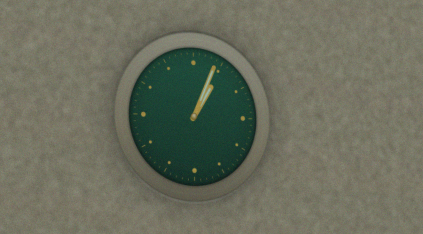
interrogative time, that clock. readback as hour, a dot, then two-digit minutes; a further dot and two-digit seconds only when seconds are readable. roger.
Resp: 1.04
